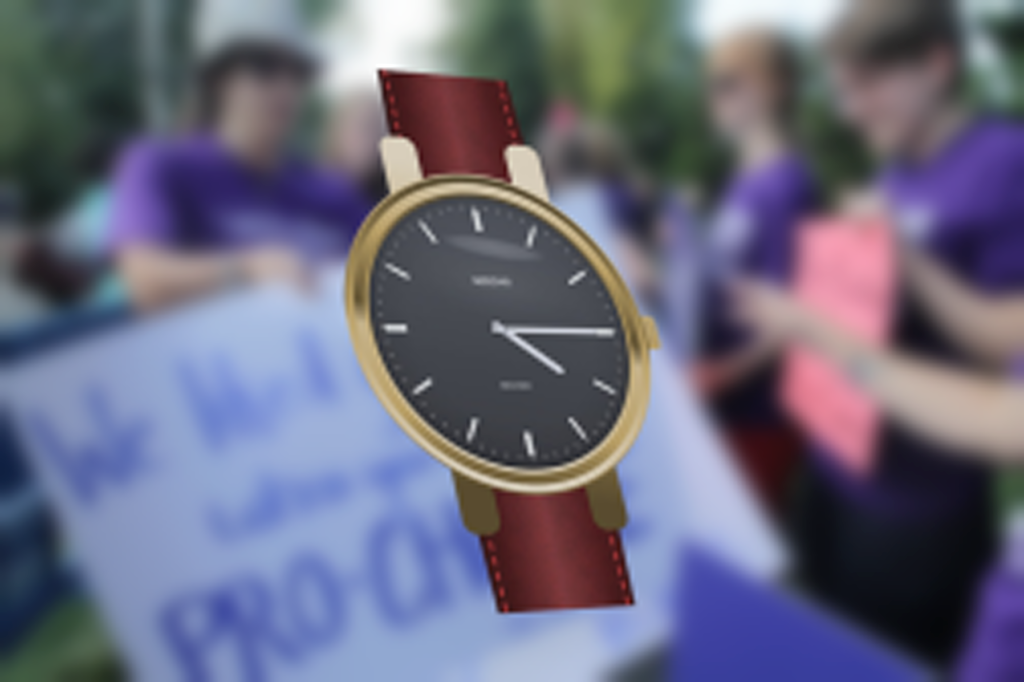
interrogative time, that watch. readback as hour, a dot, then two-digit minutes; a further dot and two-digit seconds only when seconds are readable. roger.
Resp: 4.15
